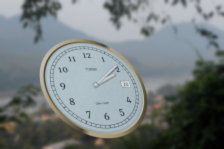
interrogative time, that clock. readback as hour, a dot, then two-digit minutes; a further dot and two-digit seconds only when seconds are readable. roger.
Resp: 2.09
